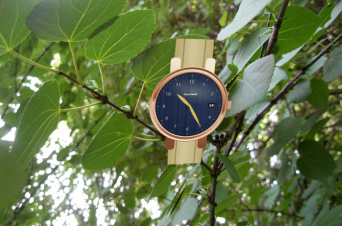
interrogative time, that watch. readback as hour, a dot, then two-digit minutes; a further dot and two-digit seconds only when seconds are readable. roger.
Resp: 10.25
